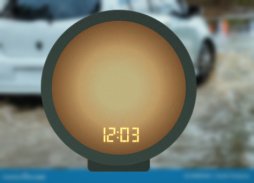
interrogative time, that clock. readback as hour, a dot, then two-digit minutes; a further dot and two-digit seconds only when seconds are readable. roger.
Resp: 12.03
